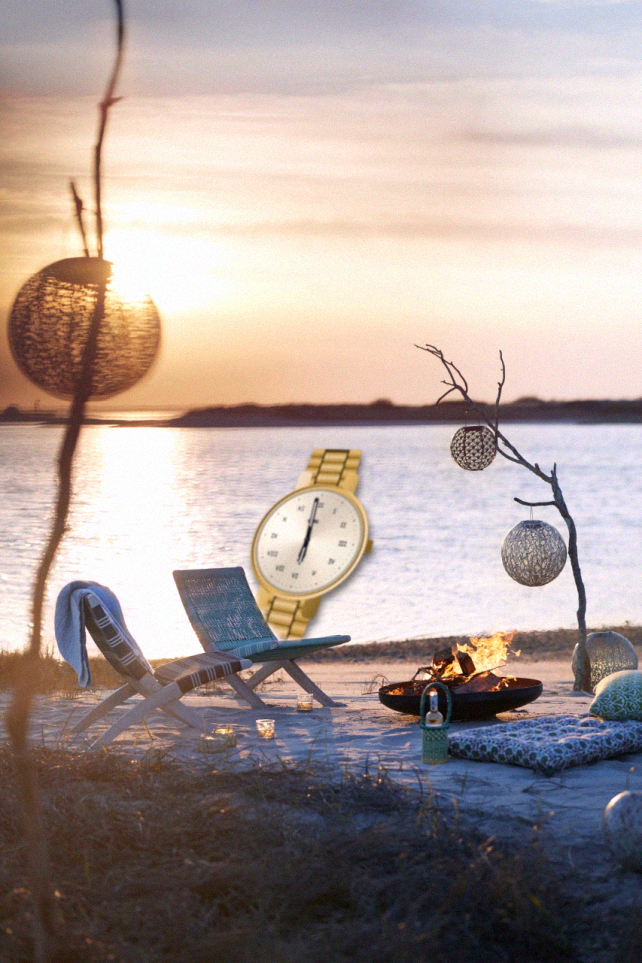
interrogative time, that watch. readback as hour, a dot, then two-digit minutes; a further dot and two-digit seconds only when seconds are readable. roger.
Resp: 5.59
